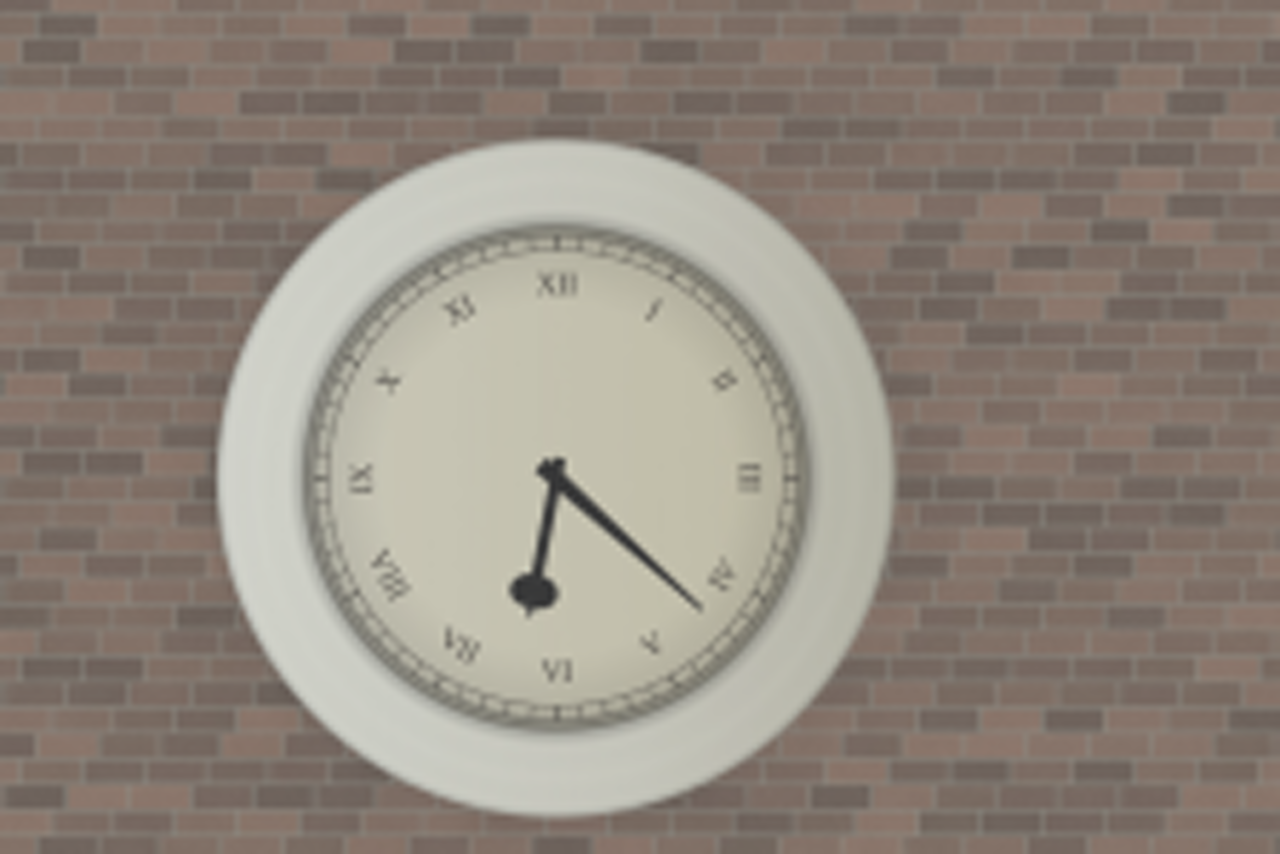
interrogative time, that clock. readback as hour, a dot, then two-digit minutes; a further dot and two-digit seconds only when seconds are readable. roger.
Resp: 6.22
